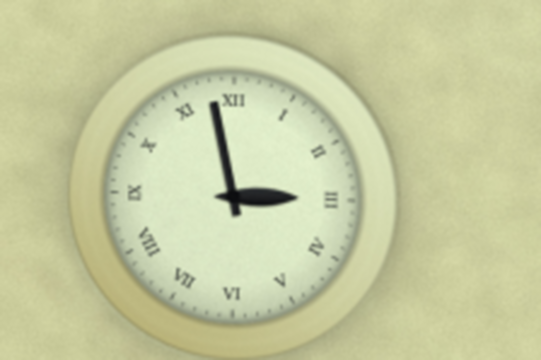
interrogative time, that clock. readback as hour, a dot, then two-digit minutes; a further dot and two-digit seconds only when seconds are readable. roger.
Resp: 2.58
